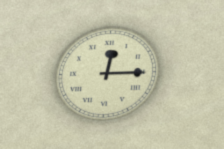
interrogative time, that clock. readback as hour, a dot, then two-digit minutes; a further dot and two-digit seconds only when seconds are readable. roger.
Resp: 12.15
